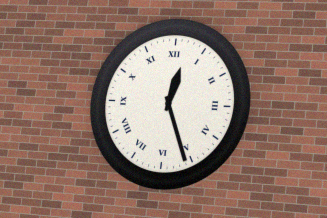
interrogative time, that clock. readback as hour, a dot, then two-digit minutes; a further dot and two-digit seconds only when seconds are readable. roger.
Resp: 12.26
